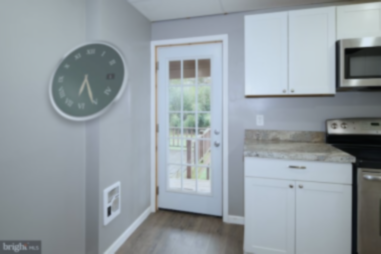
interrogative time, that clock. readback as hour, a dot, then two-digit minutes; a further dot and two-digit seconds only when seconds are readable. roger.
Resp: 6.26
